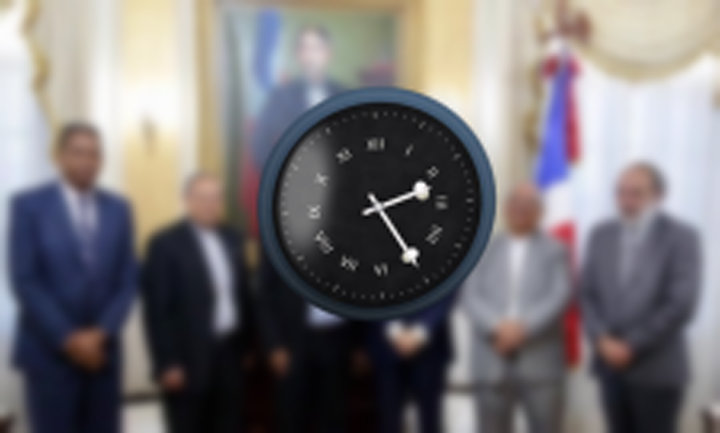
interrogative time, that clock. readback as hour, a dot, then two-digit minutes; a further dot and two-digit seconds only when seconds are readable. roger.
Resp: 2.25
